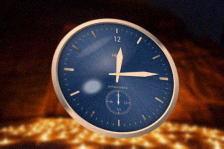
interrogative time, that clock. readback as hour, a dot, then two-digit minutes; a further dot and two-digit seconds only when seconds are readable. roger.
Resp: 12.14
